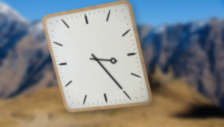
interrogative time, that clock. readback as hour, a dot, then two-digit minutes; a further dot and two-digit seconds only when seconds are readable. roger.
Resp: 3.25
